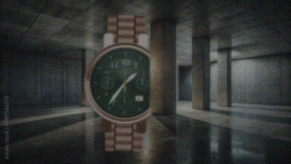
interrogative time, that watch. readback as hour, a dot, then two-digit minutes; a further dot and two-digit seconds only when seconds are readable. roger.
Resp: 1.36
